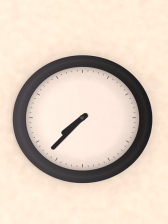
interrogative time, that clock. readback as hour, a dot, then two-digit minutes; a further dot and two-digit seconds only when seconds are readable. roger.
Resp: 7.37
